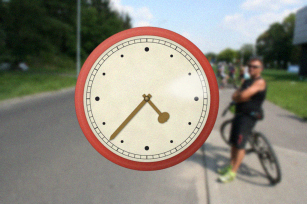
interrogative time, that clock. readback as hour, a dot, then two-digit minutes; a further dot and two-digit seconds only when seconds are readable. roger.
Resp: 4.37
